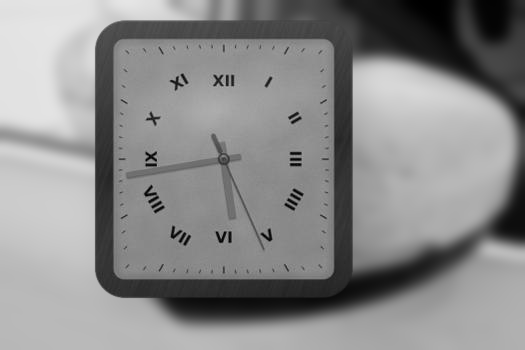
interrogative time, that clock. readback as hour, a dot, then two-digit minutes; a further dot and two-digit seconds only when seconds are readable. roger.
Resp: 5.43.26
